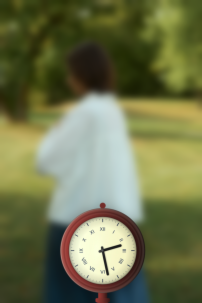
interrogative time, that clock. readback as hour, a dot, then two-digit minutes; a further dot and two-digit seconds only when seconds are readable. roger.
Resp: 2.28
